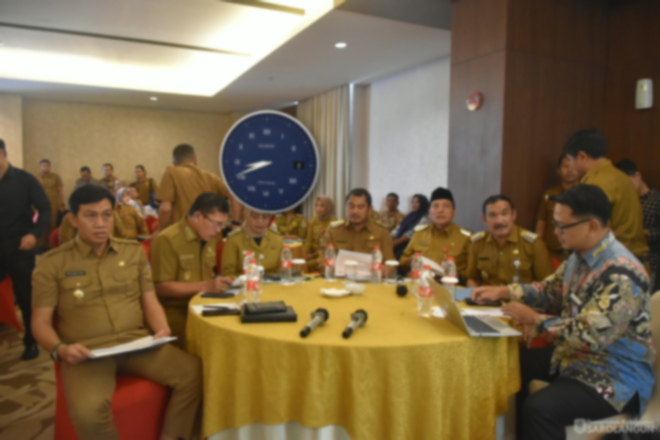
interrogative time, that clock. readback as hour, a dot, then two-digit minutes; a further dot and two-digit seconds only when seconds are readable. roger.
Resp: 8.41
